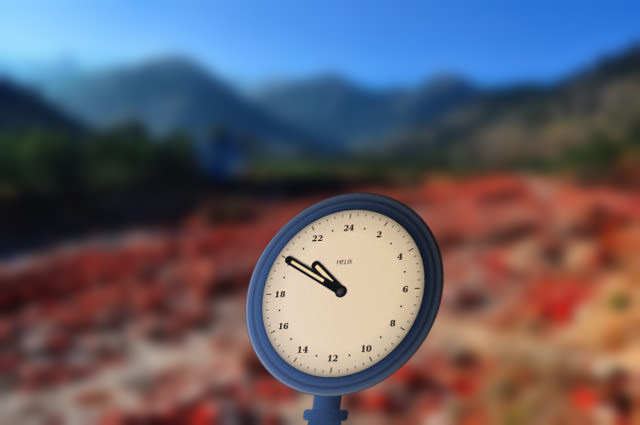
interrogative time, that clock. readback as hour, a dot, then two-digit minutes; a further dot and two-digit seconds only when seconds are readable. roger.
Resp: 20.50
